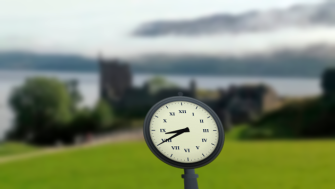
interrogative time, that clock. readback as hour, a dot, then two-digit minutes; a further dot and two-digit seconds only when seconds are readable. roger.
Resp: 8.40
